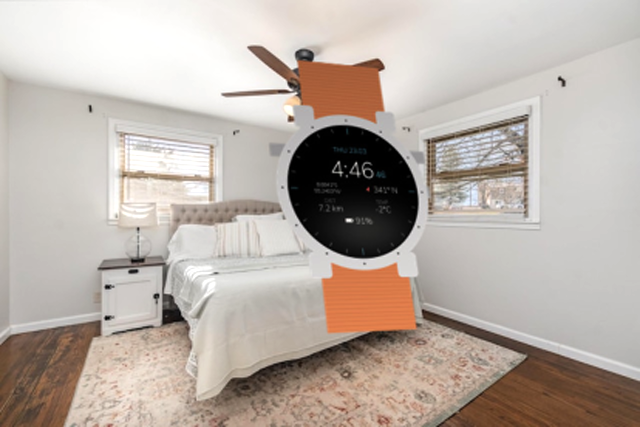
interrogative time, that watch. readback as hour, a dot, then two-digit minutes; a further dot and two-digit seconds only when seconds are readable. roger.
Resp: 4.46
